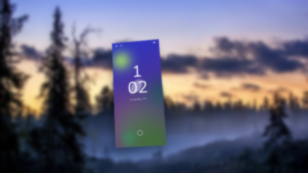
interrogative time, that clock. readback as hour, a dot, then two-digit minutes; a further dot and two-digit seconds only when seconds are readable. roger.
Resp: 1.02
